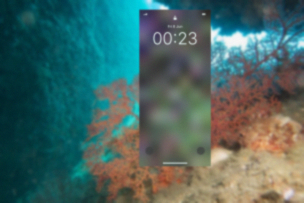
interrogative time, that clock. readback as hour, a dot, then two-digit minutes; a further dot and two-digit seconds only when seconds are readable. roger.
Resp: 0.23
